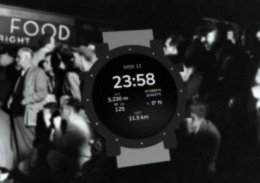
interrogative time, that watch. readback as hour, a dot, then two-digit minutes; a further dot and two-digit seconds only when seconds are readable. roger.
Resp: 23.58
